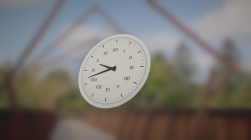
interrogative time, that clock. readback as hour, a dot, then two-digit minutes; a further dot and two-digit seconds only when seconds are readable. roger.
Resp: 9.42
